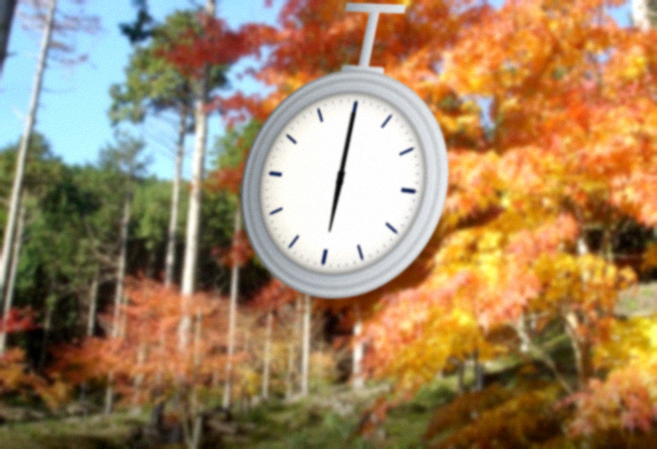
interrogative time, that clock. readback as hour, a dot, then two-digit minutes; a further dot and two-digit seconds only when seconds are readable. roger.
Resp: 6.00
